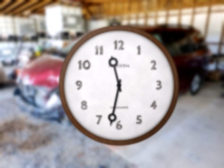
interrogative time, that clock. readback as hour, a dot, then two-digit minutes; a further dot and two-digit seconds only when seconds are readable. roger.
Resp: 11.32
